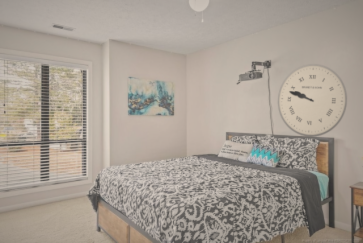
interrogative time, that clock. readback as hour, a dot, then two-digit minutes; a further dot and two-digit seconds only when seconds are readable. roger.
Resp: 9.48
